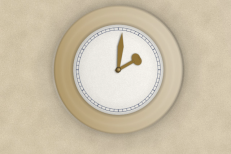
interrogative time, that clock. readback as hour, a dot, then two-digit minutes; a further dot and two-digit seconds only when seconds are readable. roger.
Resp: 2.01
